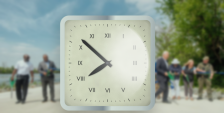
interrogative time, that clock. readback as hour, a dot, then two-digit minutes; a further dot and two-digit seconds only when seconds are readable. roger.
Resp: 7.52
